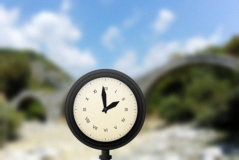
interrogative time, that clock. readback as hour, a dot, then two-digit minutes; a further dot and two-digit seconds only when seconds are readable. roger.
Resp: 1.59
